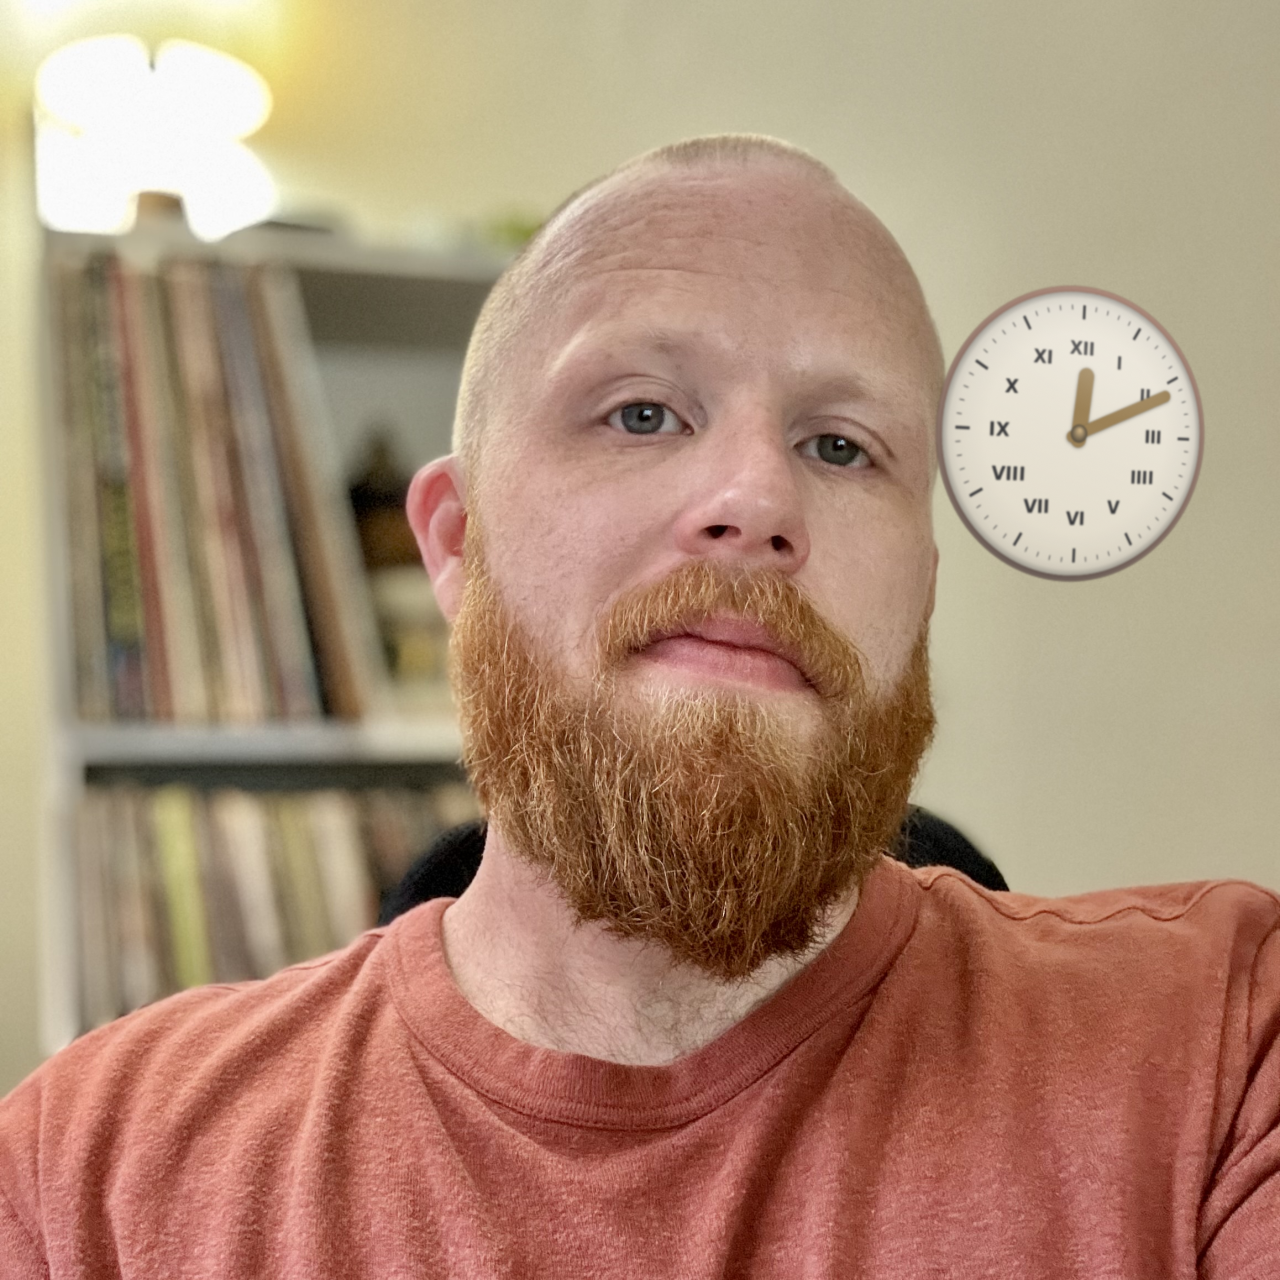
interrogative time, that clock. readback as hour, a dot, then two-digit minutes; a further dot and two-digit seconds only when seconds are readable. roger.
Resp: 12.11
